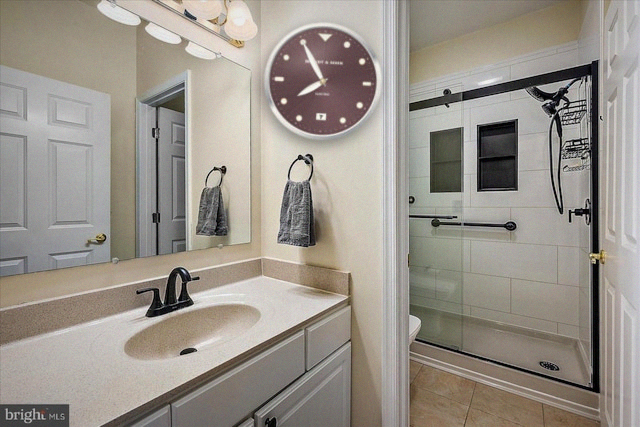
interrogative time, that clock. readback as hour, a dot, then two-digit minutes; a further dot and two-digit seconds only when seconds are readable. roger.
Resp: 7.55
